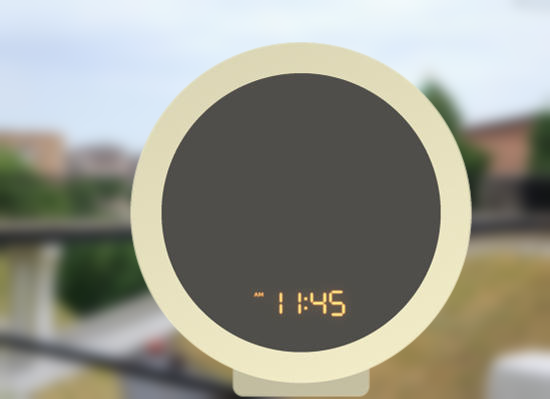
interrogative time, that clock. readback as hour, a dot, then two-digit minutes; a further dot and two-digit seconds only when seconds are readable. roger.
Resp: 11.45
